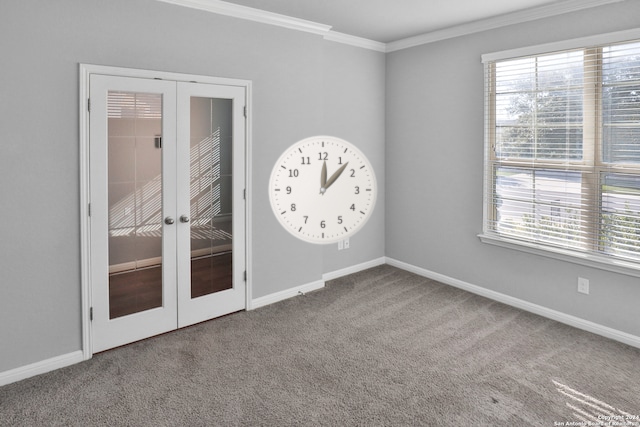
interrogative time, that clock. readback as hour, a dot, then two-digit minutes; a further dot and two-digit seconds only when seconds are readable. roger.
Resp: 12.07
